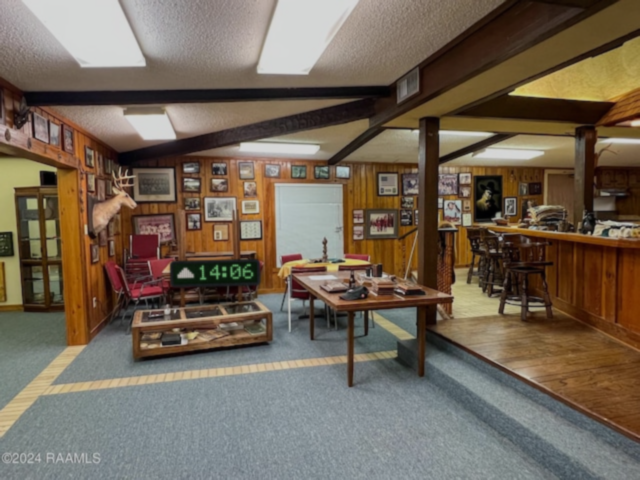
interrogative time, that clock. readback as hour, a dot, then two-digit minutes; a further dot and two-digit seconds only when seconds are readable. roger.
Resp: 14.06
